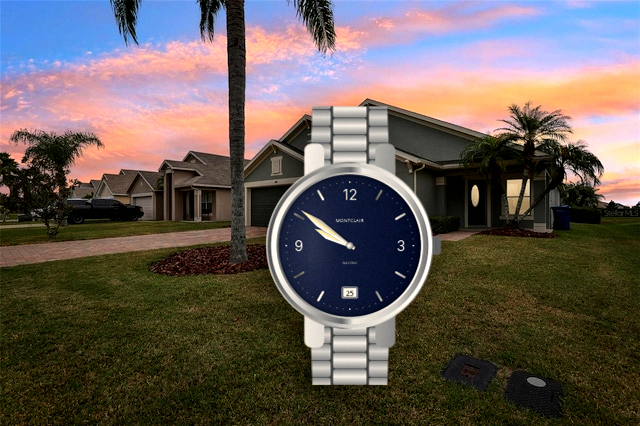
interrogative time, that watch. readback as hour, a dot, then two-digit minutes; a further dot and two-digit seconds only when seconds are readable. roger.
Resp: 9.51
